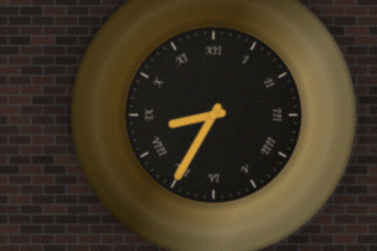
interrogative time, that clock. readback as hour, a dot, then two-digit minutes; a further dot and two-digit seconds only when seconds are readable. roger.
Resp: 8.35
